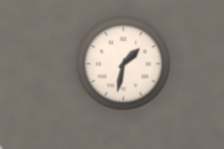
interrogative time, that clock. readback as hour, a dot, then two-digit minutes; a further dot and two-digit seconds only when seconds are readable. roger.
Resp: 1.32
